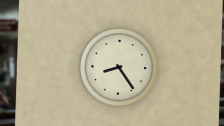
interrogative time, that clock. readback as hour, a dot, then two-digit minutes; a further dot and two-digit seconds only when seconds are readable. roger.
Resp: 8.24
